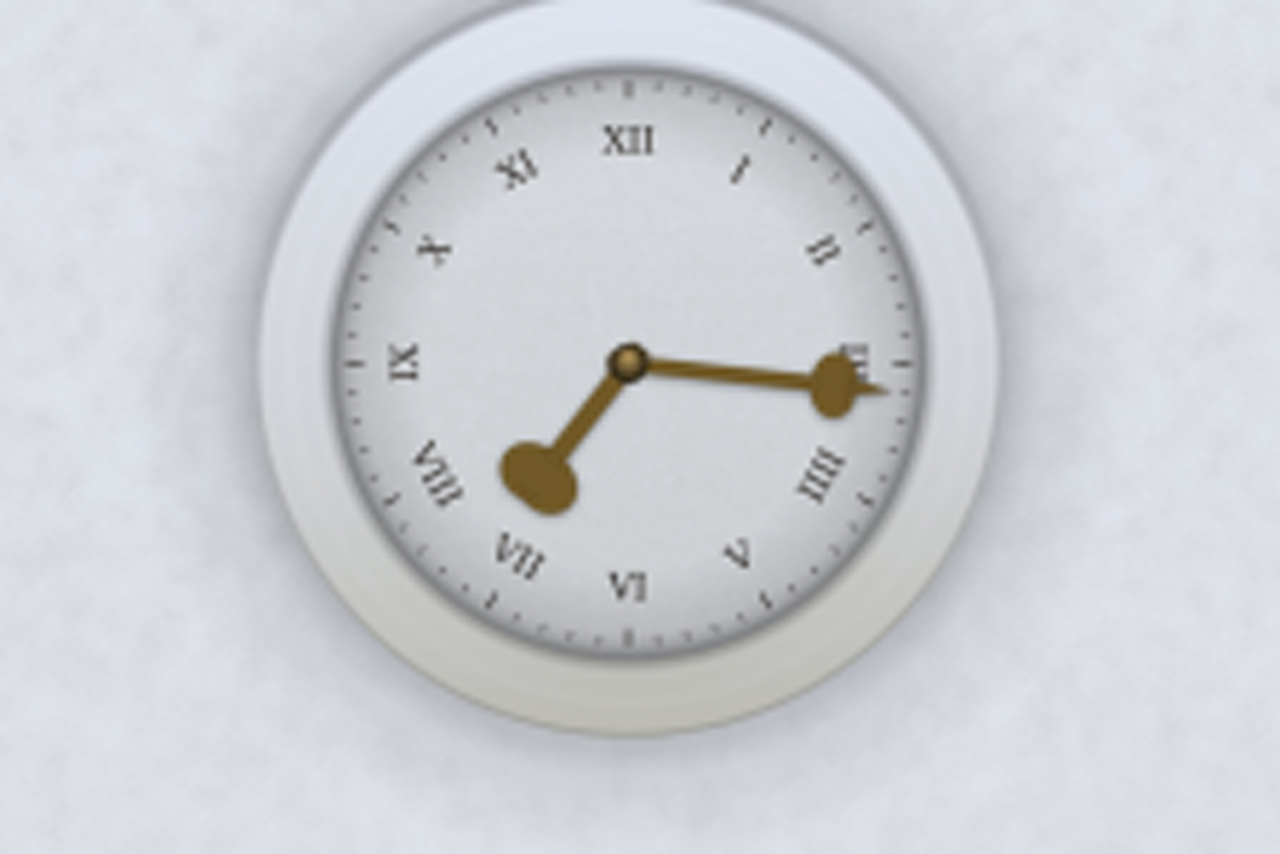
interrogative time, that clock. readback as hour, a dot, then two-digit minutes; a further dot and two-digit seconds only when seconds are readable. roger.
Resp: 7.16
